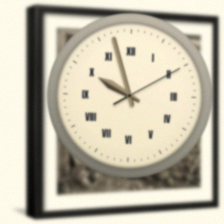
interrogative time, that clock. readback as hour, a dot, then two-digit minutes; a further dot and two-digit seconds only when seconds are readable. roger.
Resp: 9.57.10
